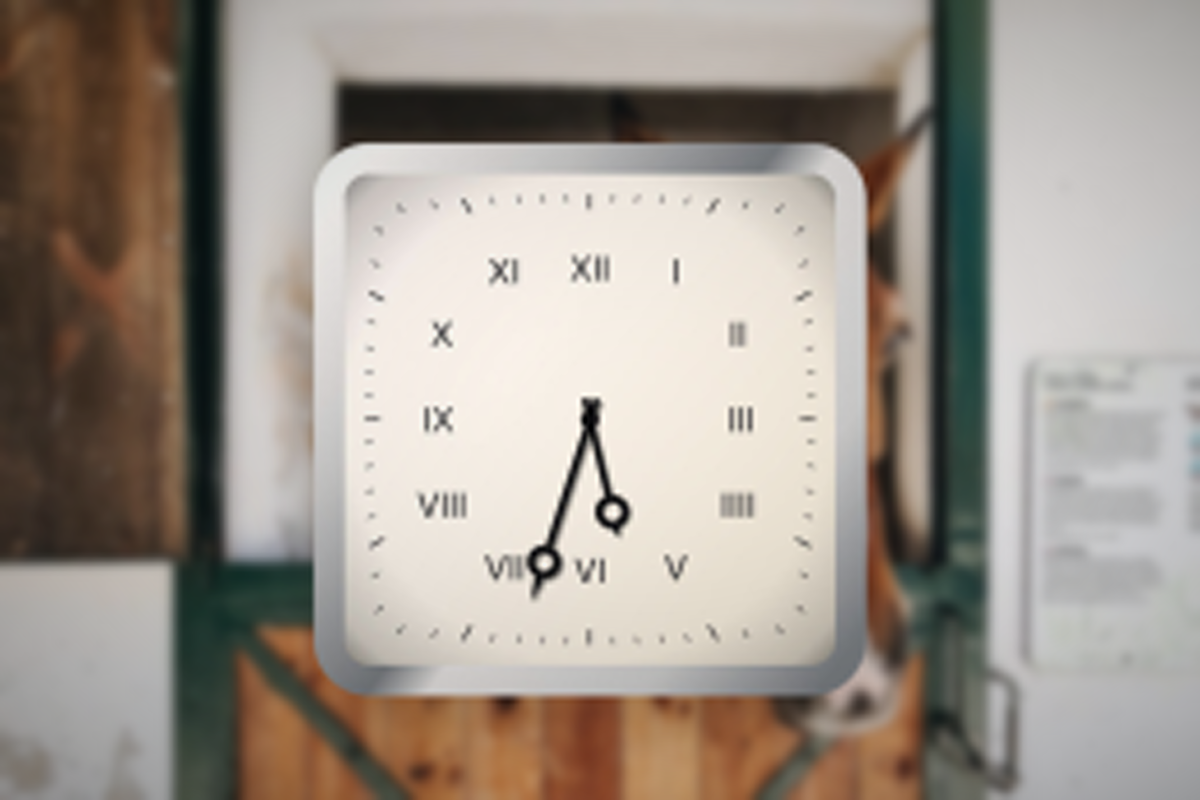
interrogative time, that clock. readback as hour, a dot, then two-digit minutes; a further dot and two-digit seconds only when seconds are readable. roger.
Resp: 5.33
